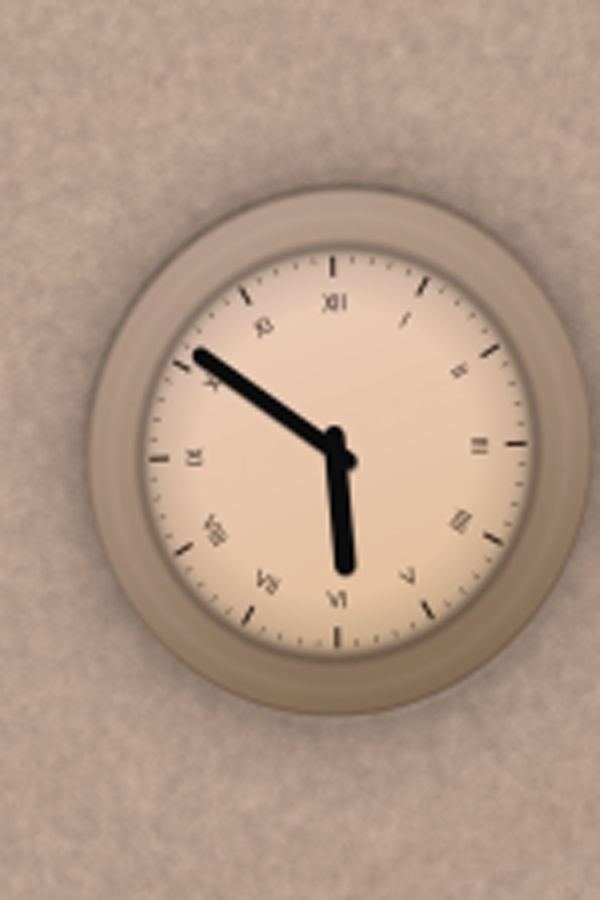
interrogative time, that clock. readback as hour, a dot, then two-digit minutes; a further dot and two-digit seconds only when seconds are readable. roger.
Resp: 5.51
